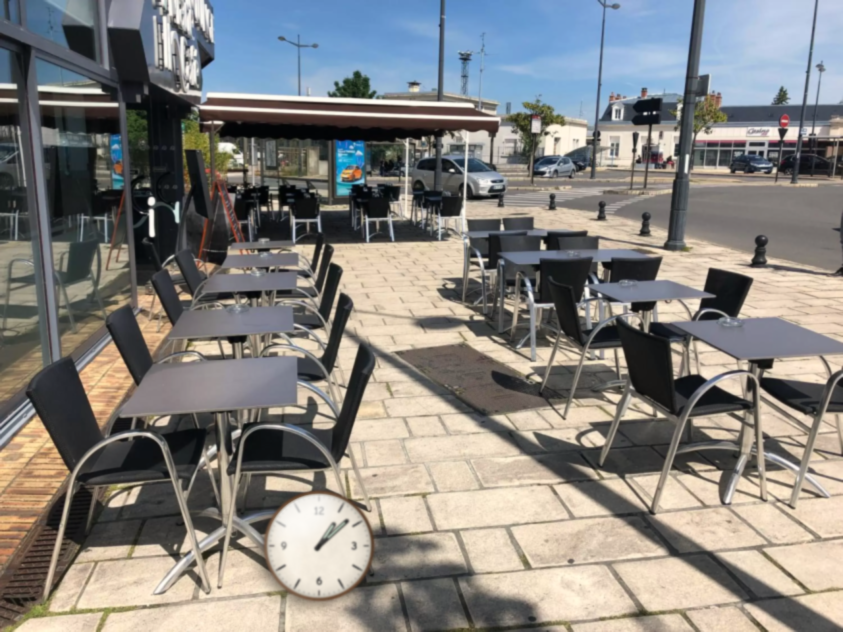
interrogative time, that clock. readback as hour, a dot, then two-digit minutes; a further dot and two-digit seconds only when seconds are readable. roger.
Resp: 1.08
